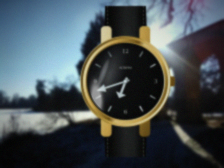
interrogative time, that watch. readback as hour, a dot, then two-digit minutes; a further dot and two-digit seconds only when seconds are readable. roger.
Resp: 6.42
